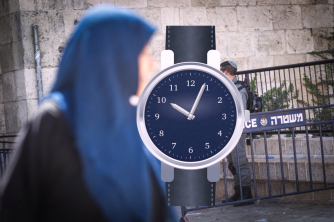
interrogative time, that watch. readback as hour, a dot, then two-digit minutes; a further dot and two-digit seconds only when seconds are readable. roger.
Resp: 10.04
